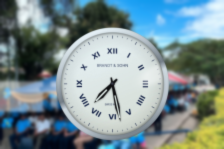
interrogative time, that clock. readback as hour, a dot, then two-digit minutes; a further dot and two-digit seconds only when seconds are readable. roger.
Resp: 7.28
